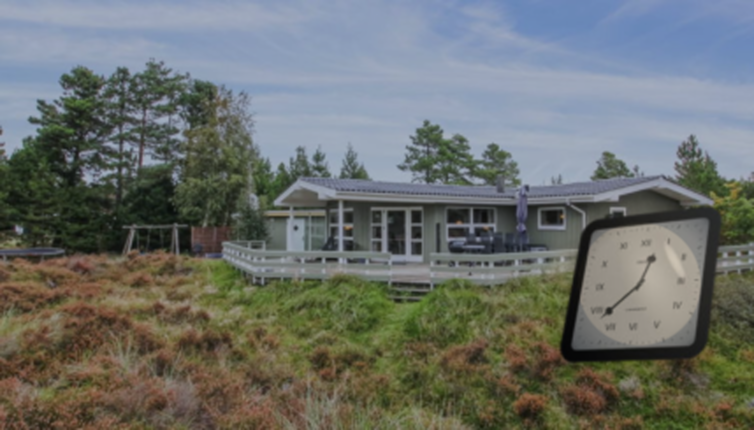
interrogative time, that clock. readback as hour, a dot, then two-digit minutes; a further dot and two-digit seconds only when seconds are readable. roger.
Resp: 12.38
